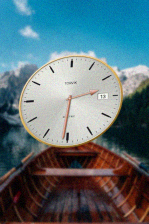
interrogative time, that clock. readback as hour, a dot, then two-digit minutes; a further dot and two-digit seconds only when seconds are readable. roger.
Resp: 2.31
